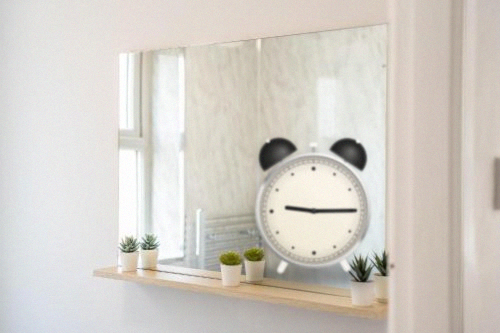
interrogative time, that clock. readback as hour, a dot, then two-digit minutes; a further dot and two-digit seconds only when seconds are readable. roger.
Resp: 9.15
